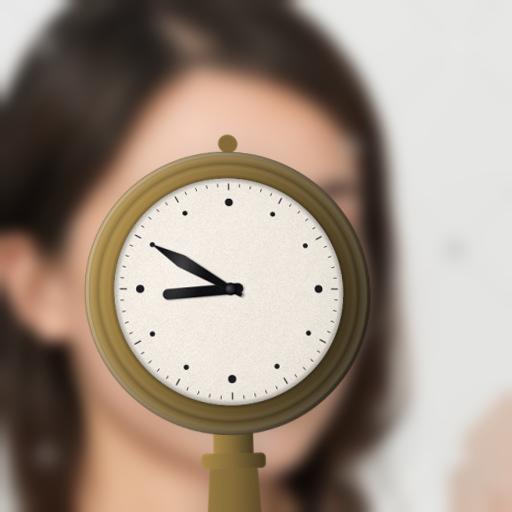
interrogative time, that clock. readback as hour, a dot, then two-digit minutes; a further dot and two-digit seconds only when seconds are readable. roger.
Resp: 8.50
